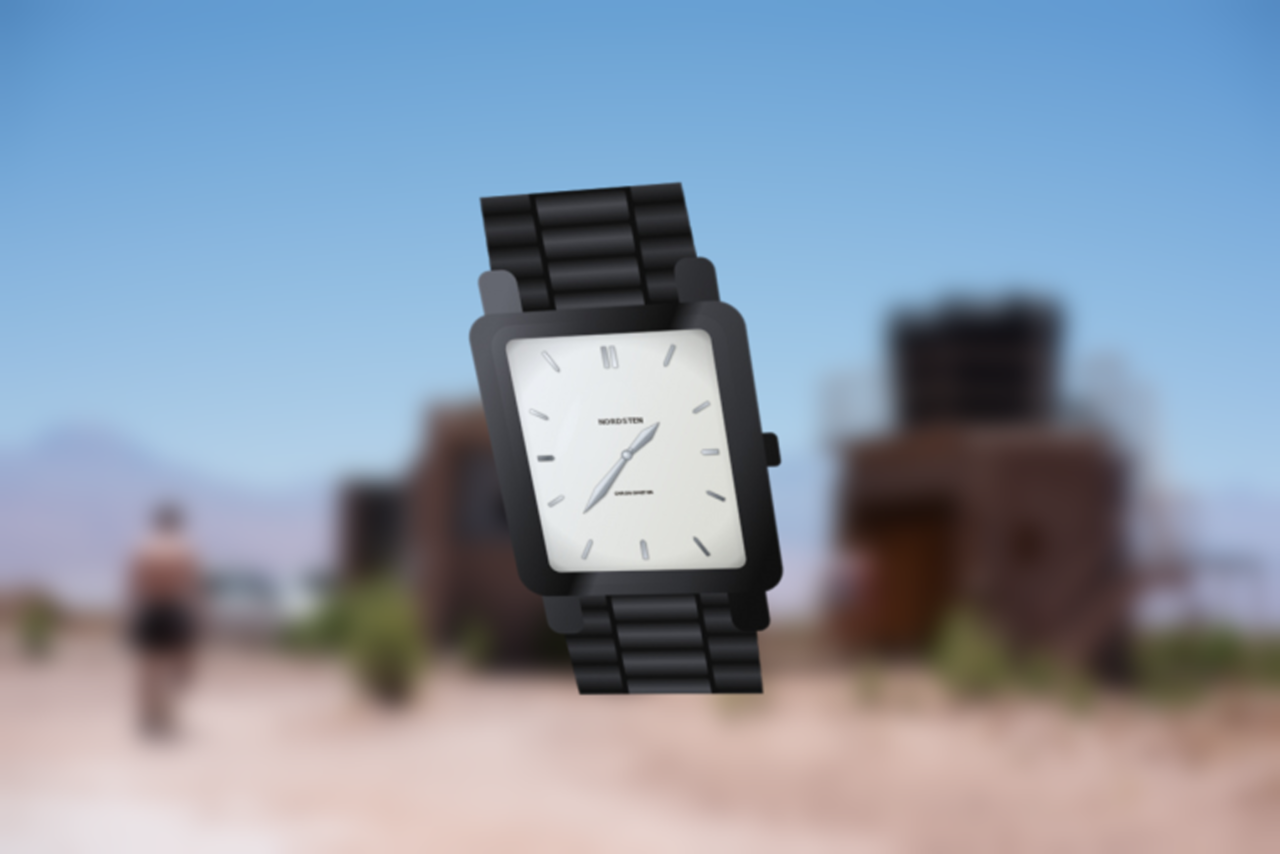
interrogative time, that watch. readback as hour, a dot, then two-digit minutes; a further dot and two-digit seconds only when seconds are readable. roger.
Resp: 1.37
